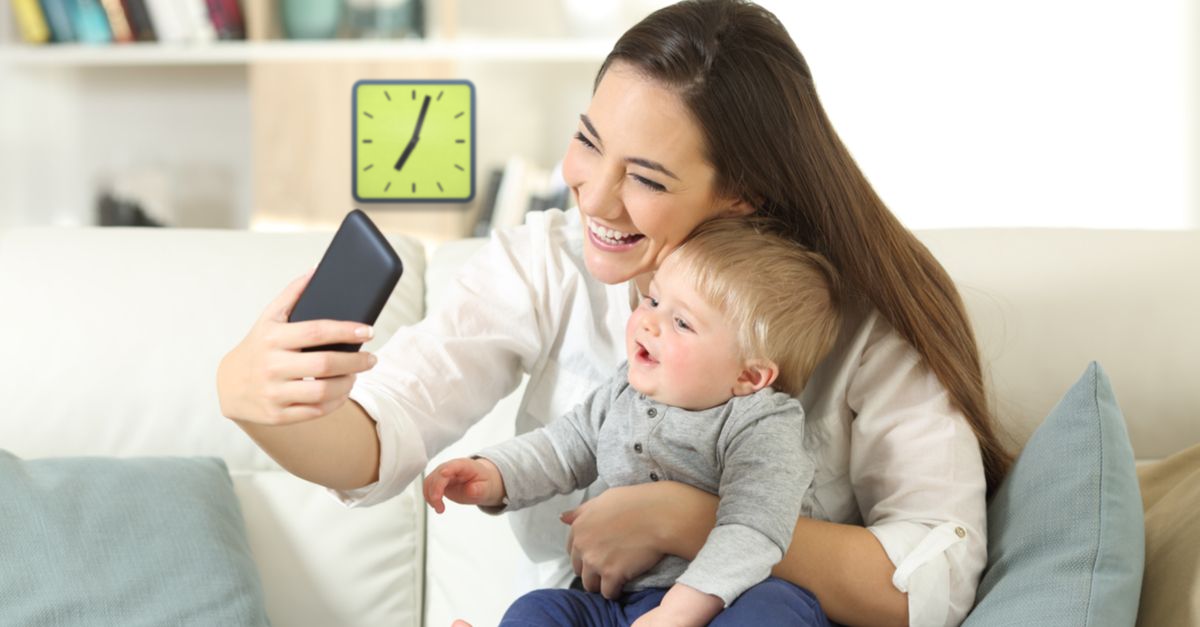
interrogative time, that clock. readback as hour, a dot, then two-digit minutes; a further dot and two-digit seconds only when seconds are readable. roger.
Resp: 7.03
